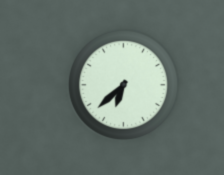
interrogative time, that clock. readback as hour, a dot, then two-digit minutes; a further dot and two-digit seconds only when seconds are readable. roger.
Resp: 6.38
